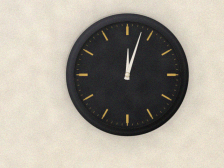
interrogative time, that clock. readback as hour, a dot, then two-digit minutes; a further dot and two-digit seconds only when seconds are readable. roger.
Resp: 12.03
